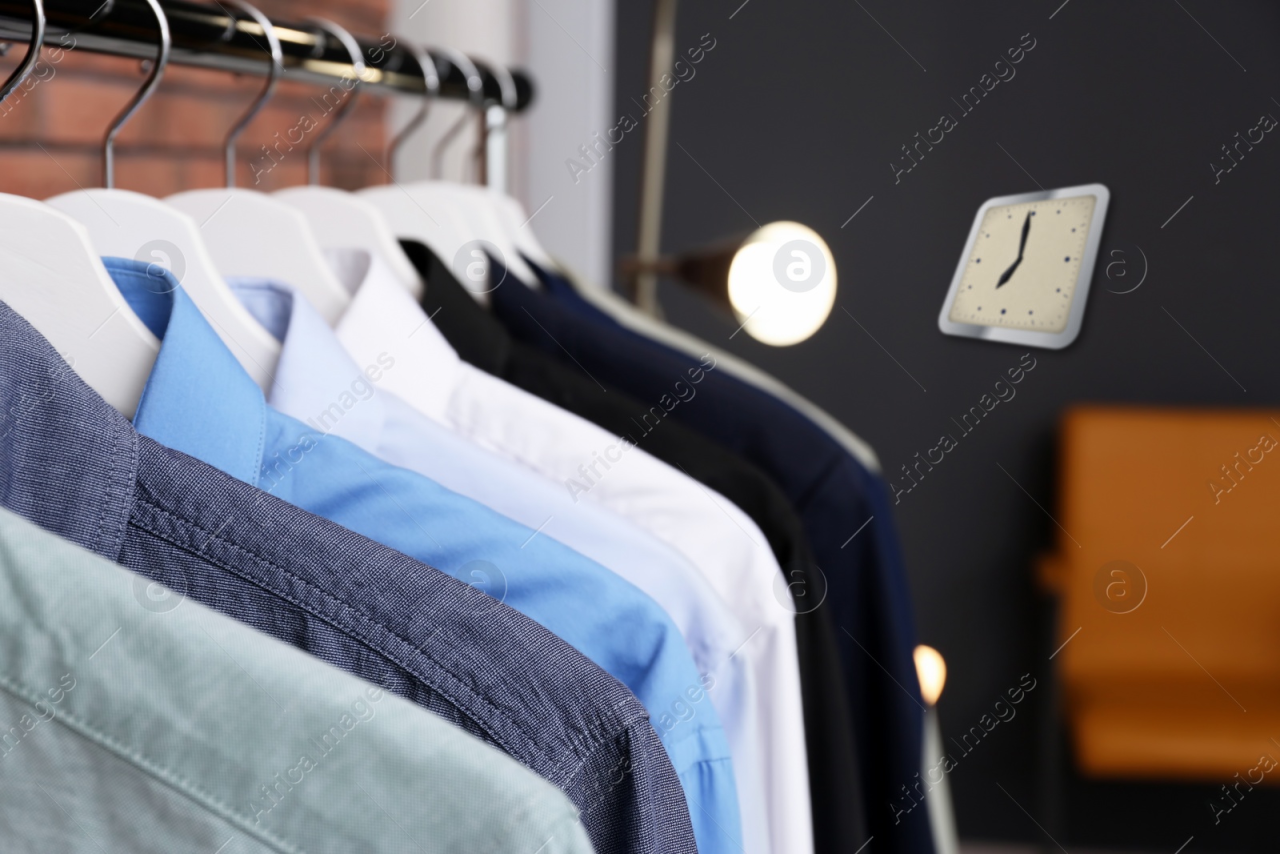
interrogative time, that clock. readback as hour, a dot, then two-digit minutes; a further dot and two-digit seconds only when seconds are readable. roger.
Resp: 6.59
